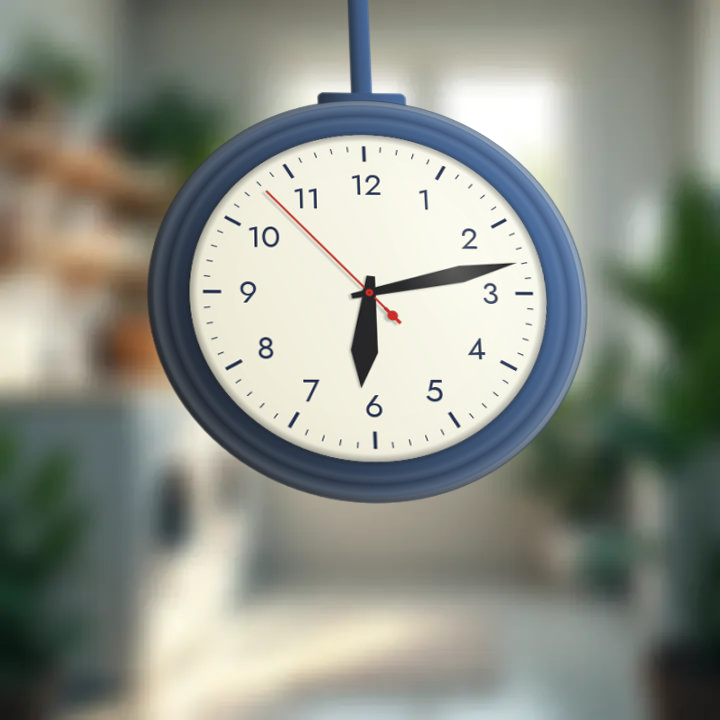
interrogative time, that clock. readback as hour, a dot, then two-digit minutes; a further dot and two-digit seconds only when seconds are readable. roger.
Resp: 6.12.53
